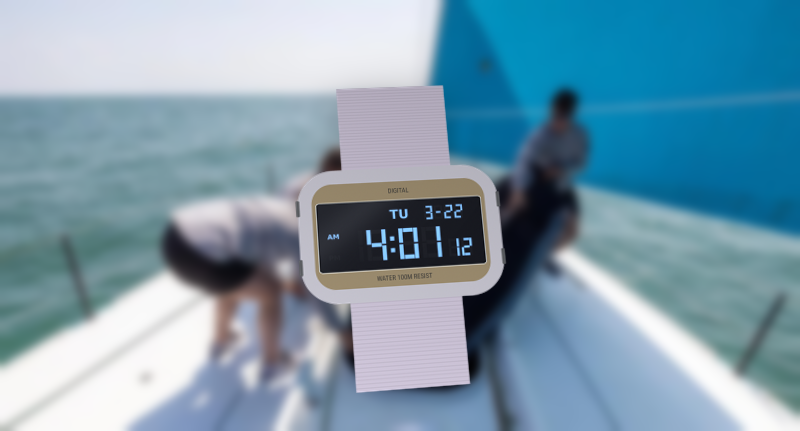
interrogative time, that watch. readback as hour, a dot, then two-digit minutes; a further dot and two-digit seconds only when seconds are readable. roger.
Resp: 4.01.12
